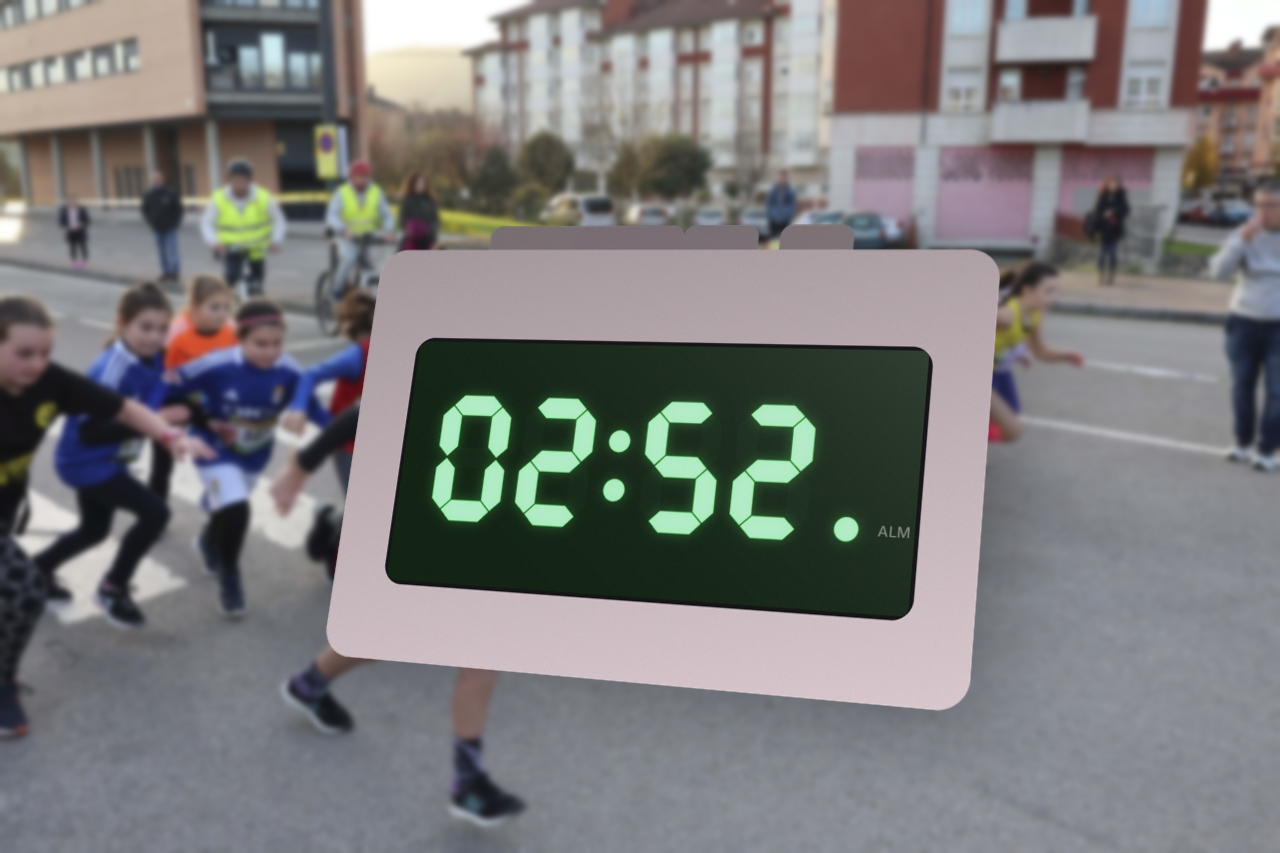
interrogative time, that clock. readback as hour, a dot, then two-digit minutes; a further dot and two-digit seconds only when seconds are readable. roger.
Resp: 2.52
